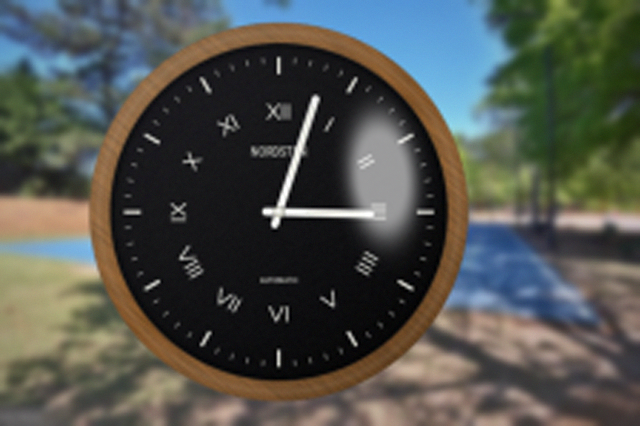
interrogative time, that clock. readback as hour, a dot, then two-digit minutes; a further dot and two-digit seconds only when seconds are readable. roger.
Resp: 3.03
